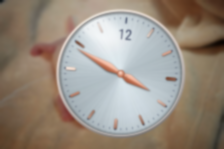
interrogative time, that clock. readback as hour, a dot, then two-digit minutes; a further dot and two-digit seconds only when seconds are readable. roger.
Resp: 3.49
